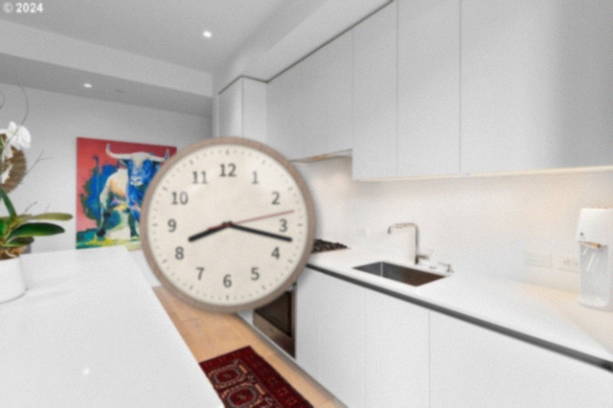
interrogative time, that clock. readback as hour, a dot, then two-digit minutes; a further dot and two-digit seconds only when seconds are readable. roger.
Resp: 8.17.13
